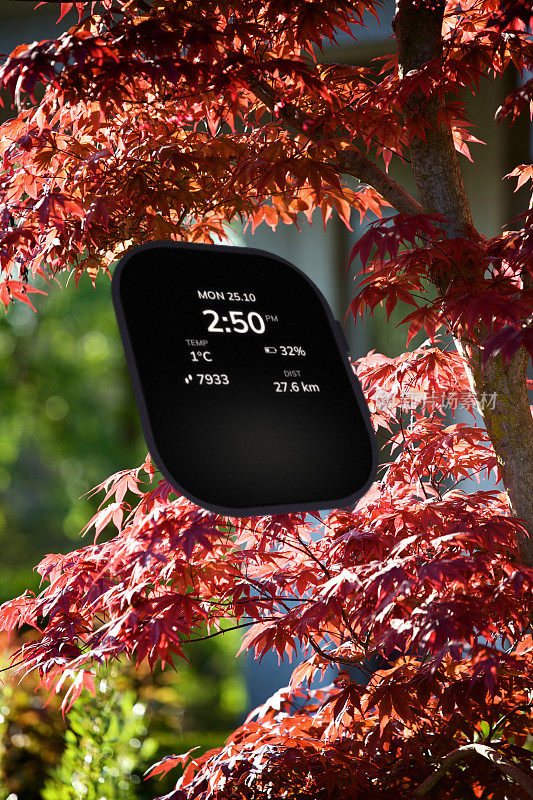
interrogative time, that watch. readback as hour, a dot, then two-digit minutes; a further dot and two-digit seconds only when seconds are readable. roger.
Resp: 2.50
